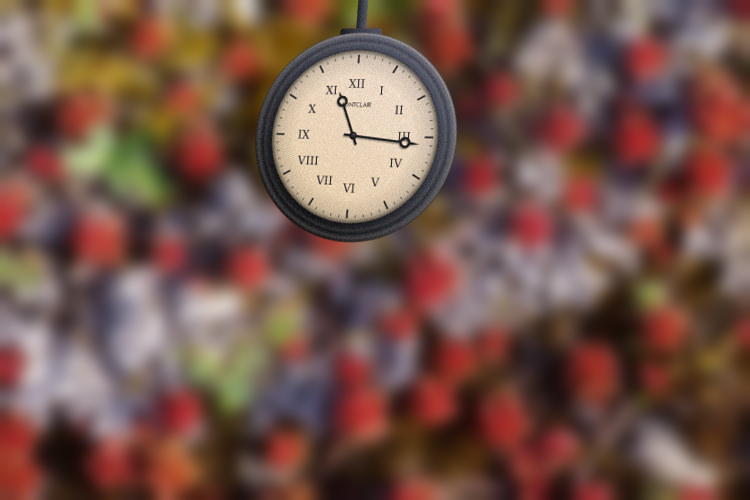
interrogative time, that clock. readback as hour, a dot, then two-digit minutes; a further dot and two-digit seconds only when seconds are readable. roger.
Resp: 11.16
